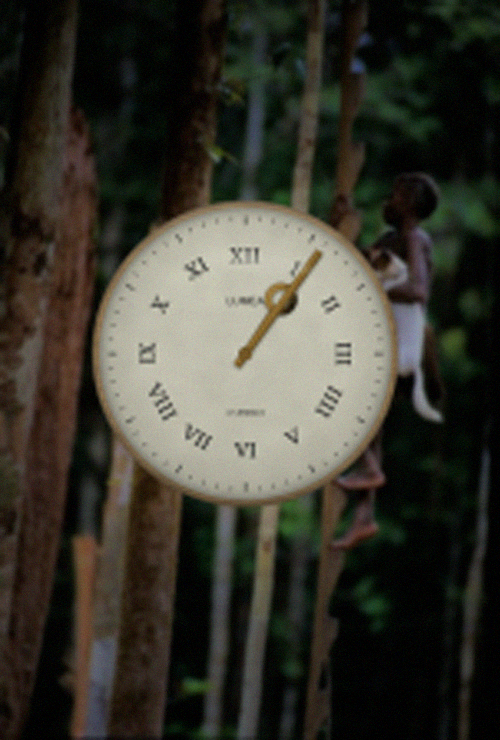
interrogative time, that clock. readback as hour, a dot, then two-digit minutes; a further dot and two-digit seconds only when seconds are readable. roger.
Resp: 1.06
